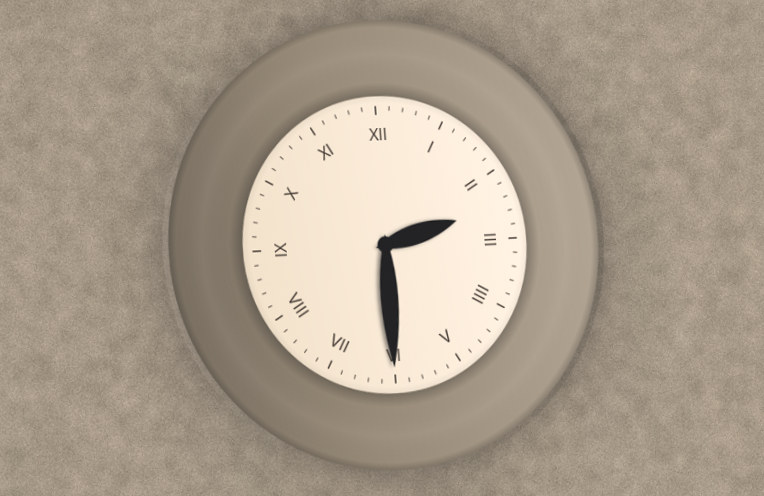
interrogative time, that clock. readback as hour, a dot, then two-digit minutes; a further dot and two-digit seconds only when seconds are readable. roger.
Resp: 2.30
